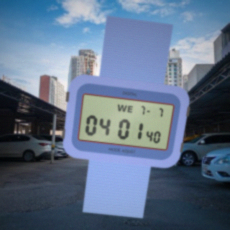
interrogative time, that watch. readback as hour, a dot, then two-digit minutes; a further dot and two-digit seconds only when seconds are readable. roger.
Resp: 4.01.40
